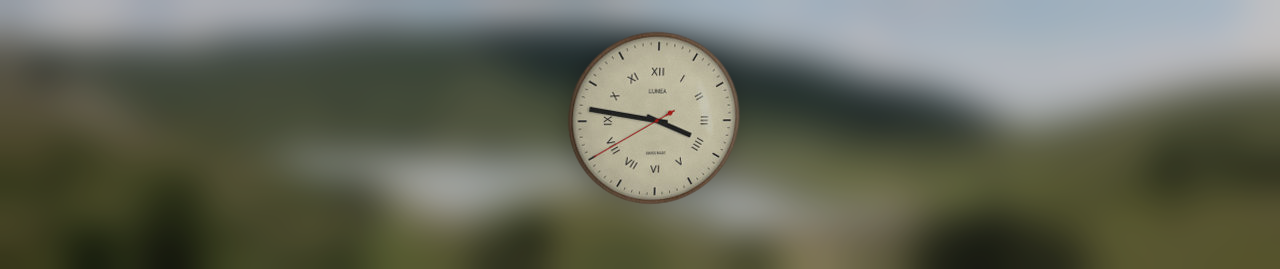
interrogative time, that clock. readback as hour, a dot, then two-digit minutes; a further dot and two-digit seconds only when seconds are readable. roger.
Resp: 3.46.40
